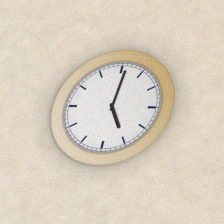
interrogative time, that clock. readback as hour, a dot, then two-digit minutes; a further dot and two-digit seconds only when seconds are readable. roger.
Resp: 5.01
